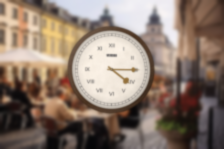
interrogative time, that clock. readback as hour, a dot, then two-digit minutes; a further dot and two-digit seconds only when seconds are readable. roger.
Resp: 4.15
